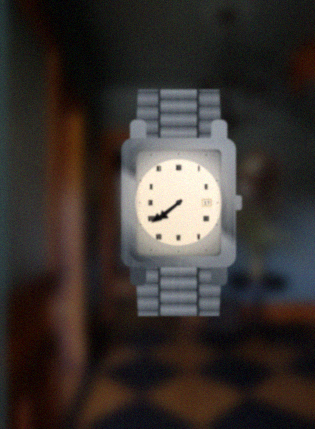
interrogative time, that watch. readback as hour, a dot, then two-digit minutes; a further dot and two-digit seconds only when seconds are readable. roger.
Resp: 7.39
